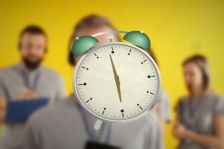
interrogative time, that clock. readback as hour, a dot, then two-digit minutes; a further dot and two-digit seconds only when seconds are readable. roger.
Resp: 5.59
